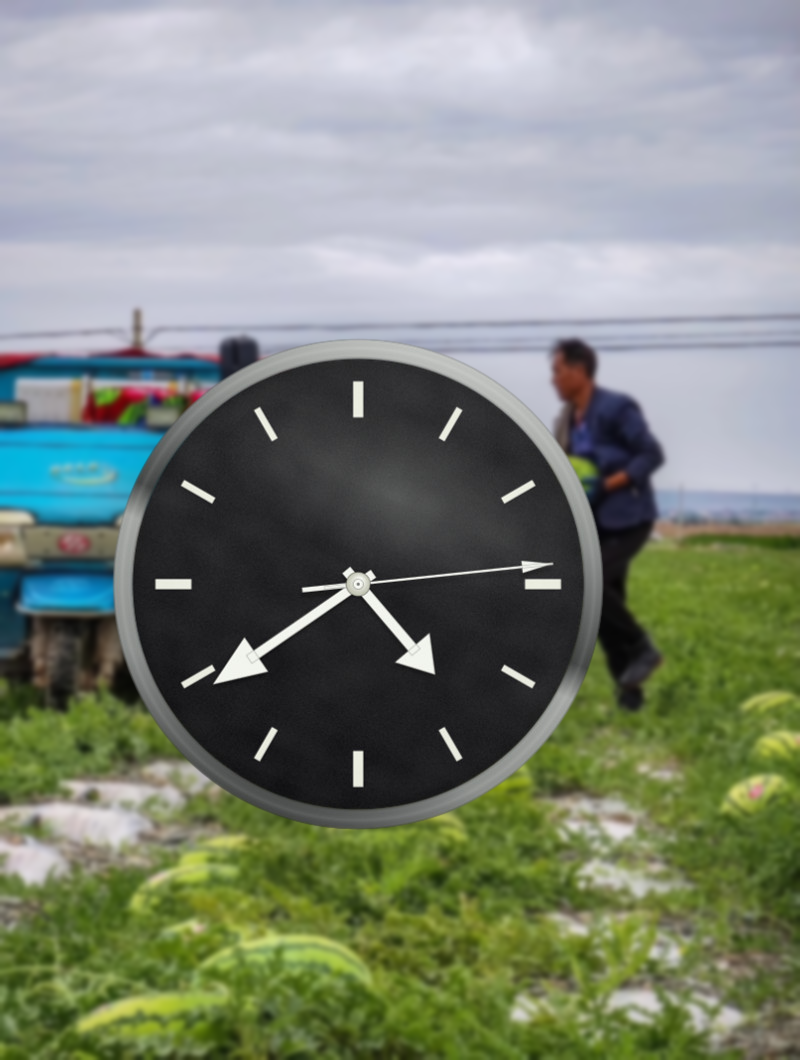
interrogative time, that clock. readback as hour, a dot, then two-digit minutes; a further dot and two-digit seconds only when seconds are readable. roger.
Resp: 4.39.14
